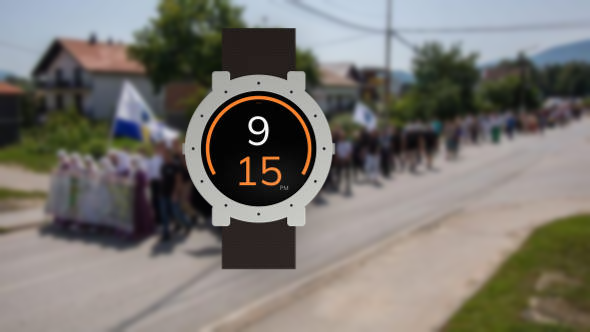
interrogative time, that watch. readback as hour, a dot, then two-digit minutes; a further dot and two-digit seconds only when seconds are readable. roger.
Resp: 9.15
